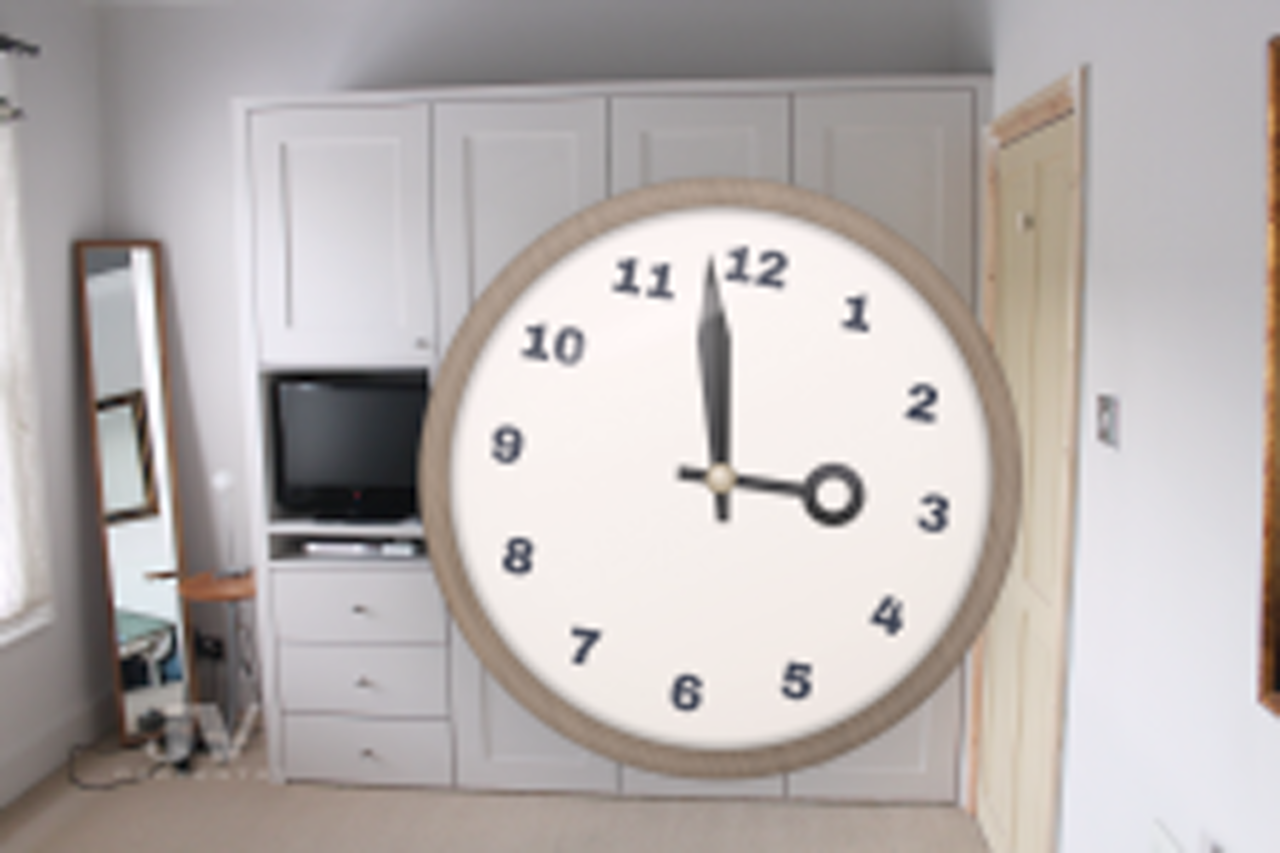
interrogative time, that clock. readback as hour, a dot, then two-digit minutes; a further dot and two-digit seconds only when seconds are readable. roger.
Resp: 2.58
